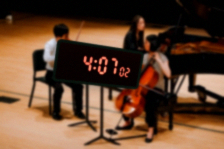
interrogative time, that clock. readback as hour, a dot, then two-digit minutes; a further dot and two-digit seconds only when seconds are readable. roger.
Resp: 4.07.02
